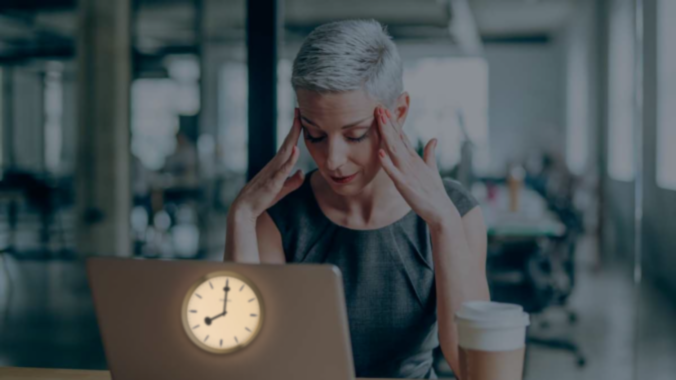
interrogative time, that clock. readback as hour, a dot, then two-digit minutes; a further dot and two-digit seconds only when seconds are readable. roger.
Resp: 8.00
